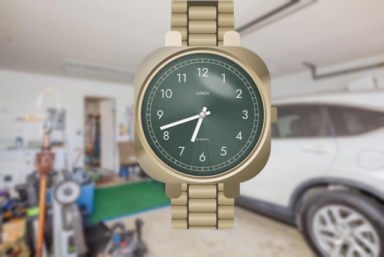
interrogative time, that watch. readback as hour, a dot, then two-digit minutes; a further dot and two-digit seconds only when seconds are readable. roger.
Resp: 6.42
